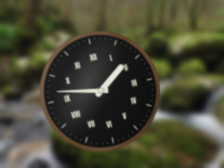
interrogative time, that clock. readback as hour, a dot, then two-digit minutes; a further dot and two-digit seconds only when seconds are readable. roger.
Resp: 1.47
